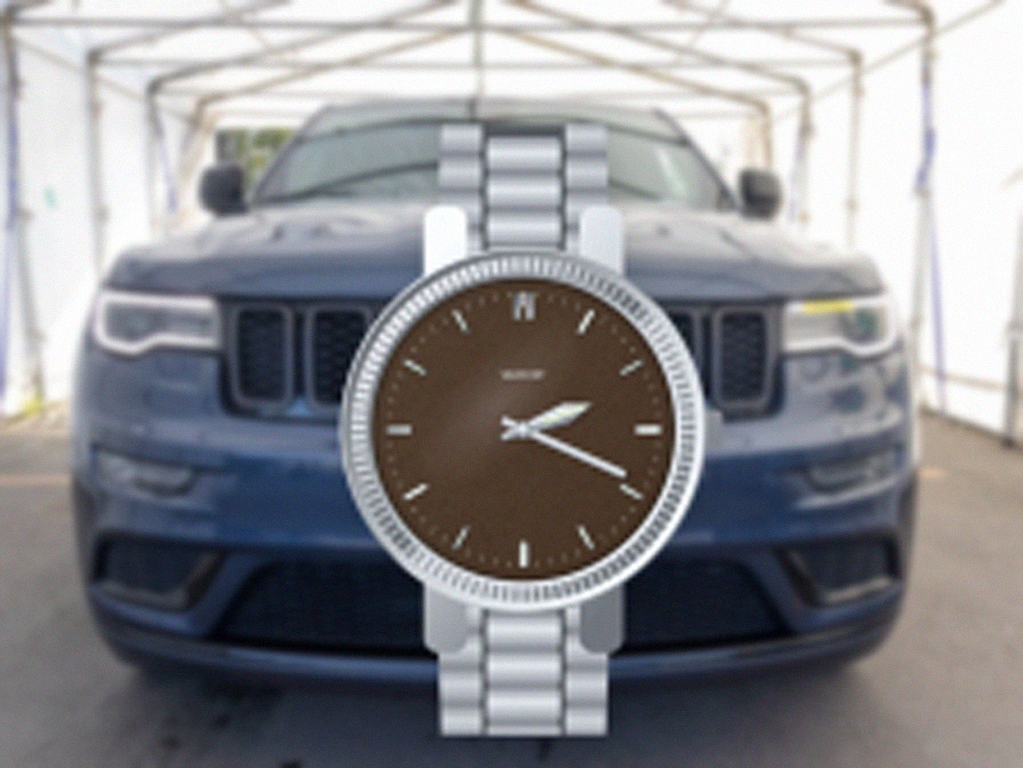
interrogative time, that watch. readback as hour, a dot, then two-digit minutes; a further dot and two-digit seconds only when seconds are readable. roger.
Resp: 2.19
